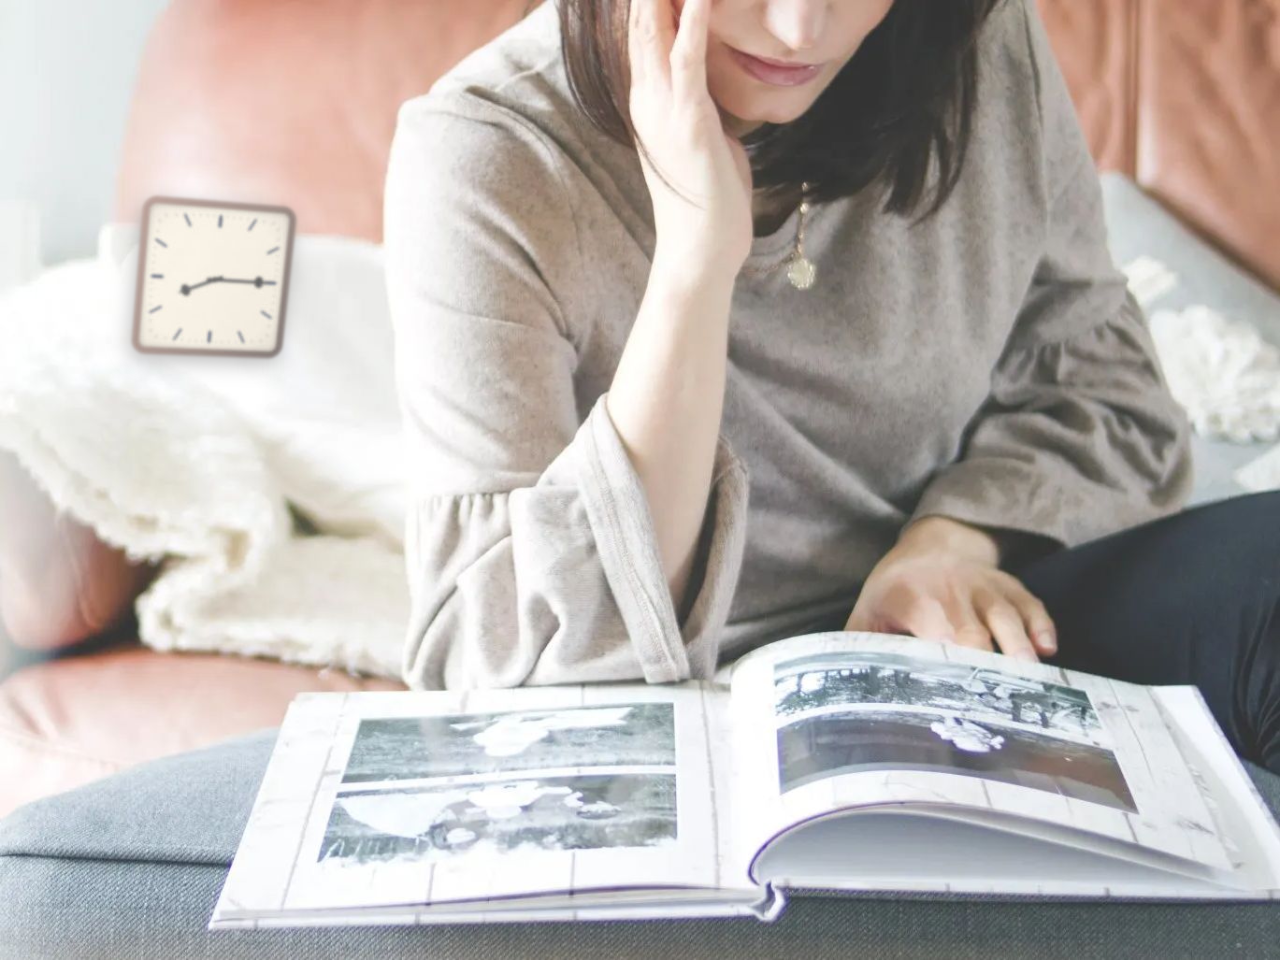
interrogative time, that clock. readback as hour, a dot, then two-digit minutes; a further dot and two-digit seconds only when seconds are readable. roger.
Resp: 8.15
